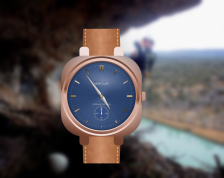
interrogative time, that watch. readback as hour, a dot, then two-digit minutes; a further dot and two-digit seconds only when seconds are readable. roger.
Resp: 4.54
